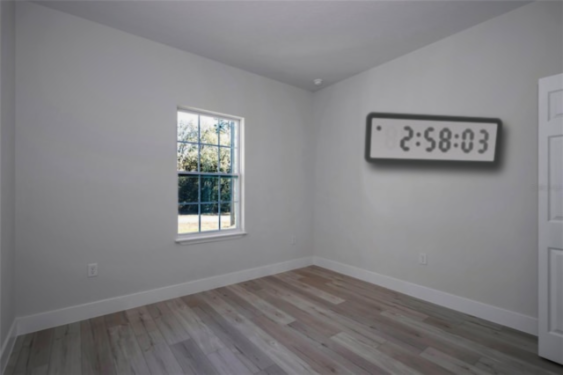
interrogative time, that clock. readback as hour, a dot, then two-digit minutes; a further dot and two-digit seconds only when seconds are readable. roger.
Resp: 2.58.03
